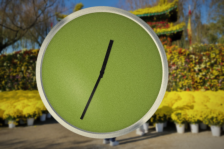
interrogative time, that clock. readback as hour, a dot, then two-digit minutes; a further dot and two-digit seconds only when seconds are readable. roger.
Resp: 12.34
